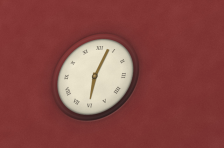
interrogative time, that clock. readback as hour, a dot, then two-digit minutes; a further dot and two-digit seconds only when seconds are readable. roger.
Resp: 6.03
